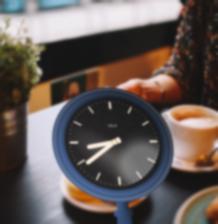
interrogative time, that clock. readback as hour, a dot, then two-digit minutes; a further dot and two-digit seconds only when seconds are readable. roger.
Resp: 8.39
